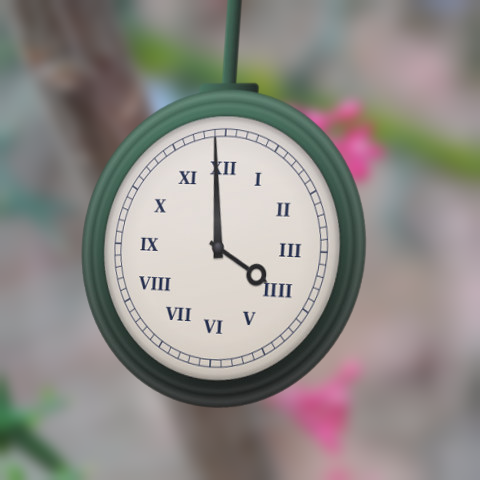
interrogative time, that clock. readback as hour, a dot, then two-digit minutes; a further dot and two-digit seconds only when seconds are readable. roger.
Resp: 3.59
